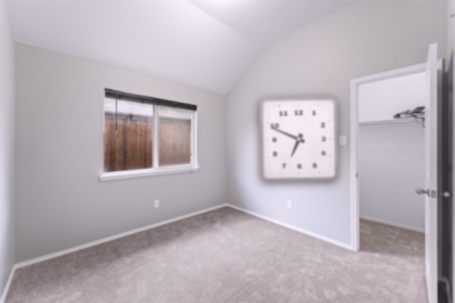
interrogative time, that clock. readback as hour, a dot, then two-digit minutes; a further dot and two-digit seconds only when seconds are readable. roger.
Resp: 6.49
